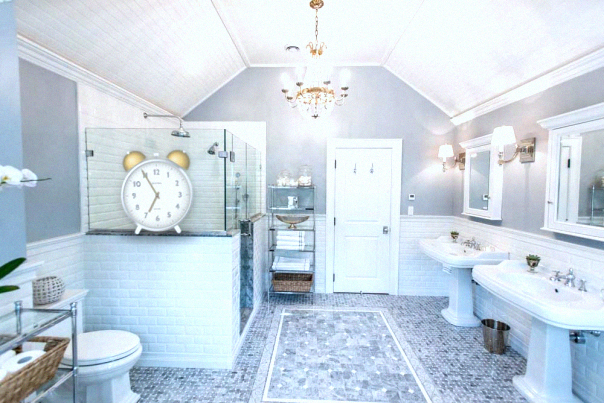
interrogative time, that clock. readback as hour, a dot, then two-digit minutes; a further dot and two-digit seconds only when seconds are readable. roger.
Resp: 6.55
